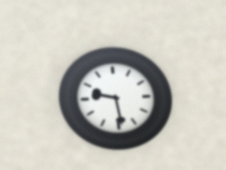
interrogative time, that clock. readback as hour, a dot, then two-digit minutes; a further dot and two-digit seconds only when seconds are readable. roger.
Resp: 9.29
